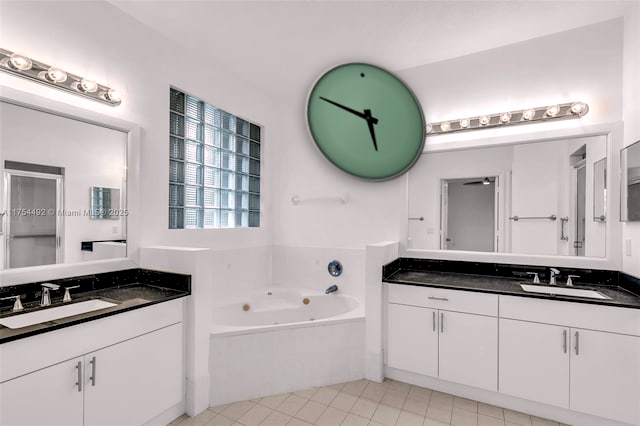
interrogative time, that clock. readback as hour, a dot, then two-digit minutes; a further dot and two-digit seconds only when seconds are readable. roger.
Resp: 5.49
